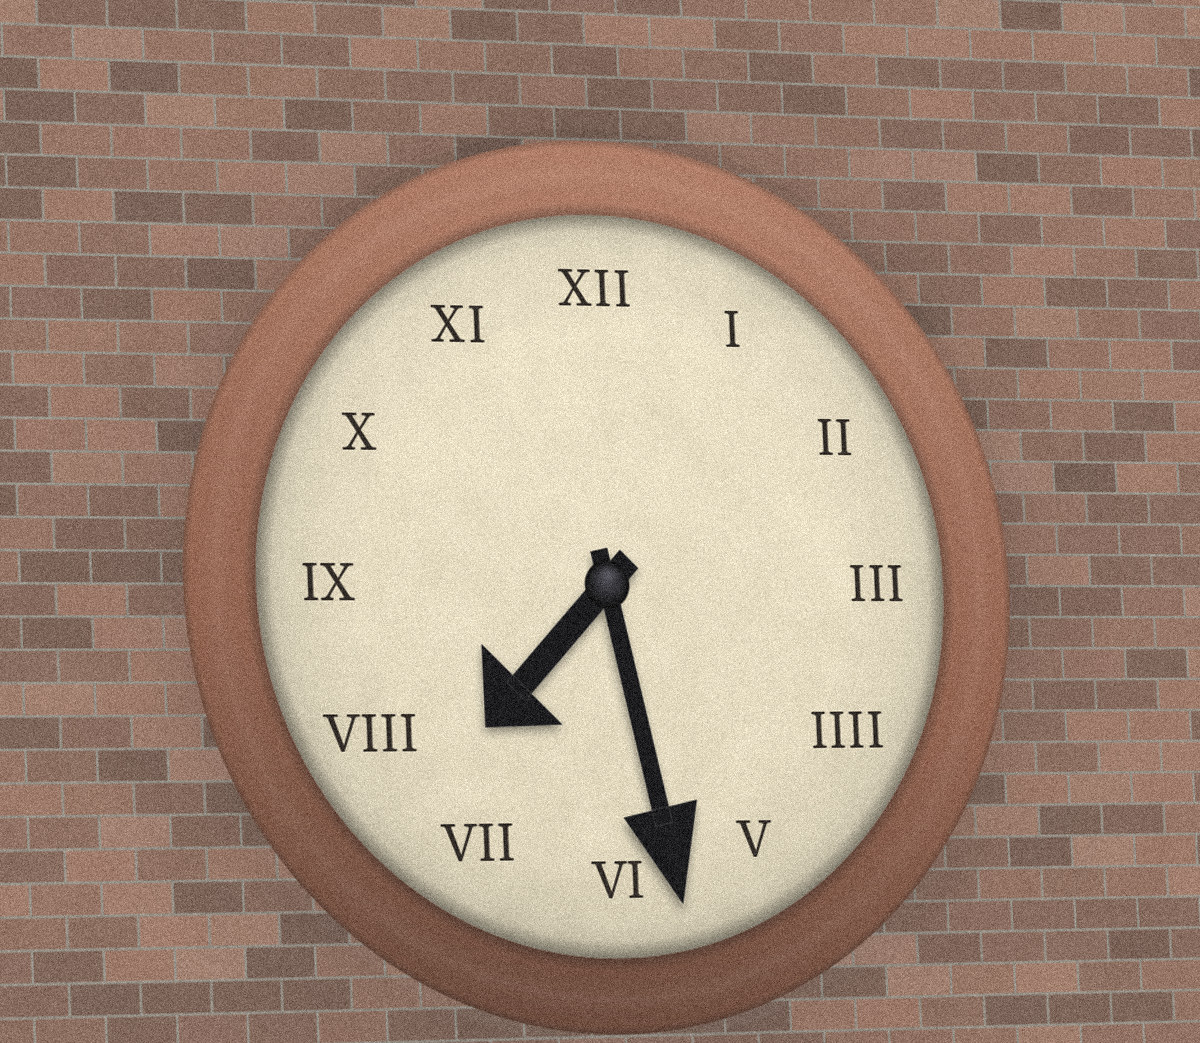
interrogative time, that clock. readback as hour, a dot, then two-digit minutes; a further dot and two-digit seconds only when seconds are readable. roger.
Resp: 7.28
